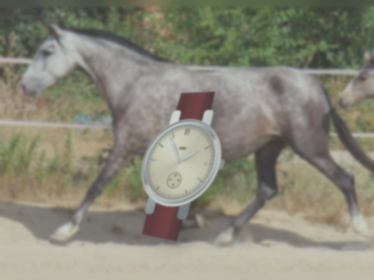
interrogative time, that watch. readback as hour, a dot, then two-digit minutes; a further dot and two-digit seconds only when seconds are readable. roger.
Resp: 1.54
